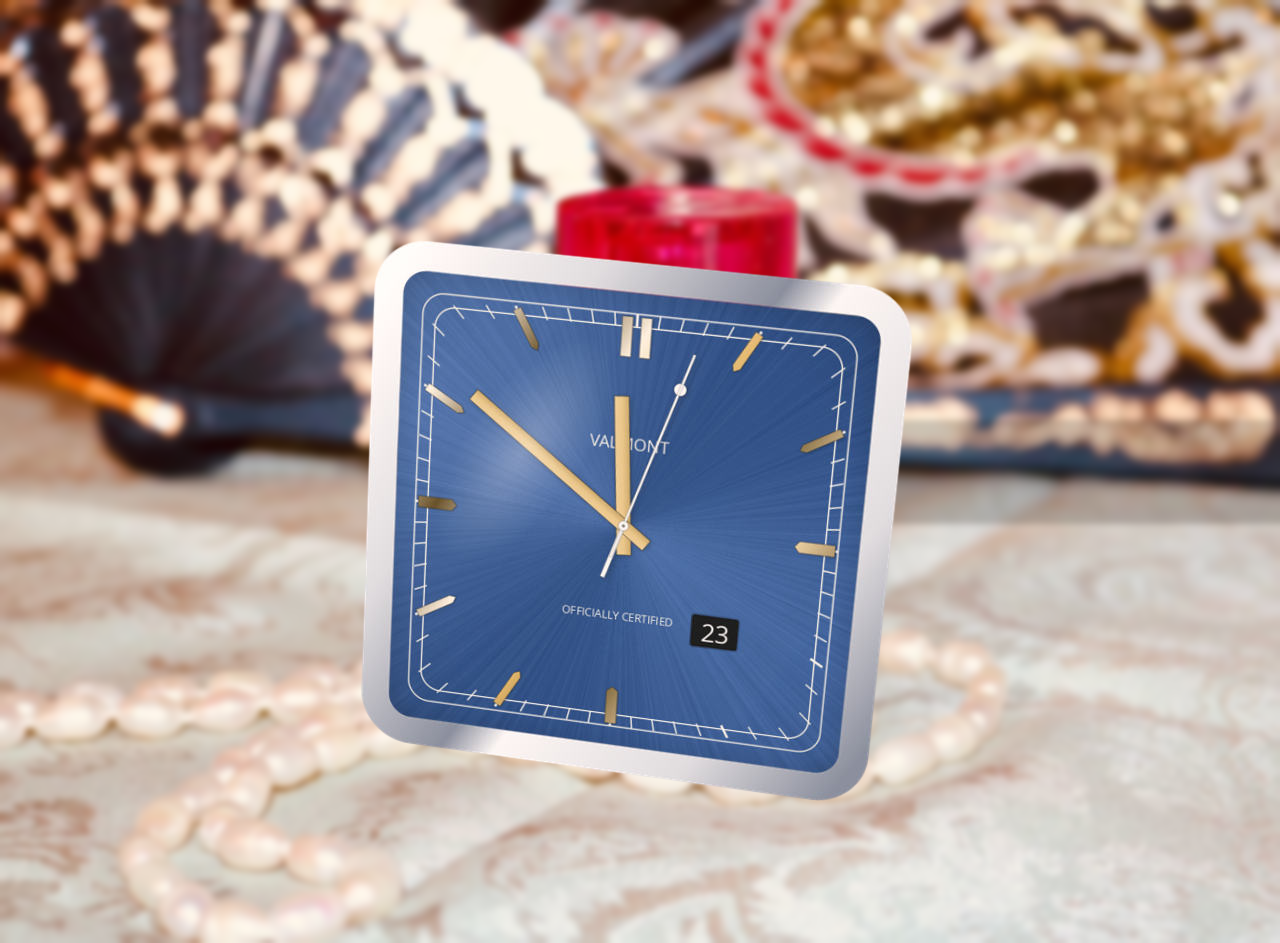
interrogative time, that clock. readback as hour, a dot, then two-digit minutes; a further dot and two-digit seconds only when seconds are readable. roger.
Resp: 11.51.03
